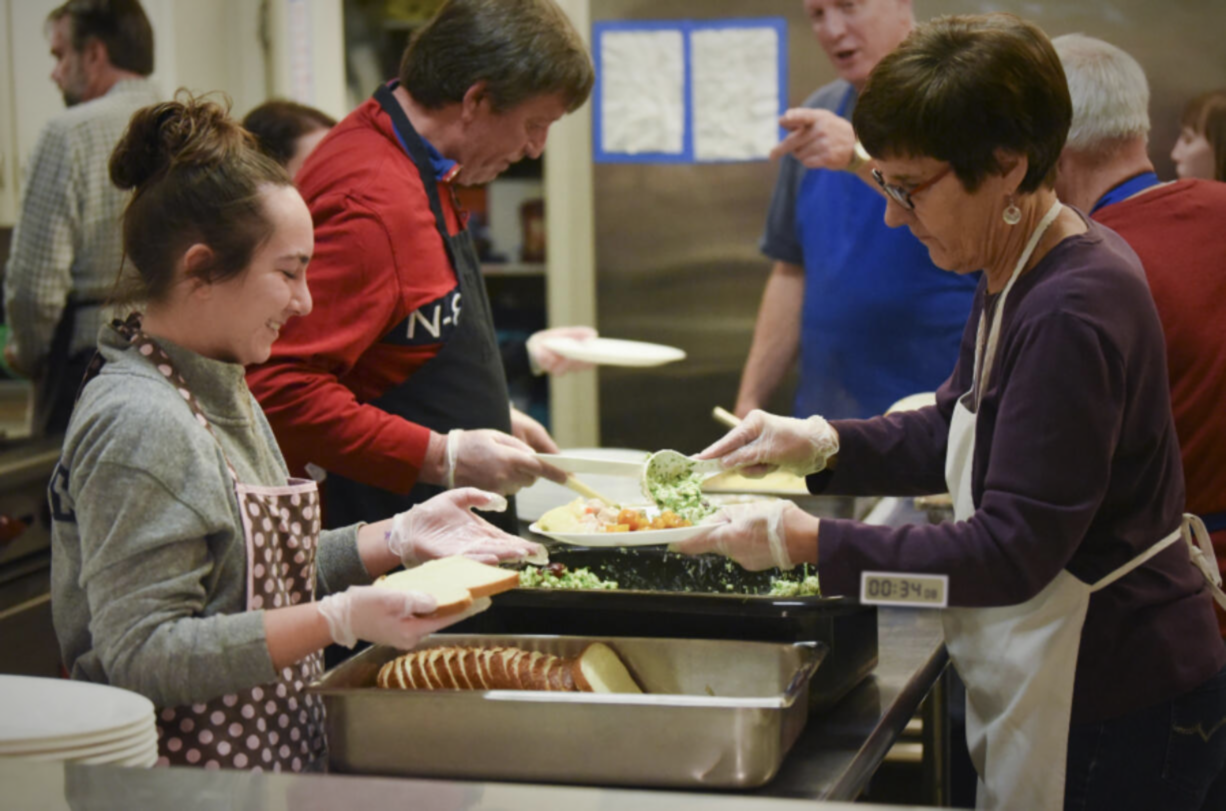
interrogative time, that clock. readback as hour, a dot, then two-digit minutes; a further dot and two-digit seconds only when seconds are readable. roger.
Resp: 0.34
